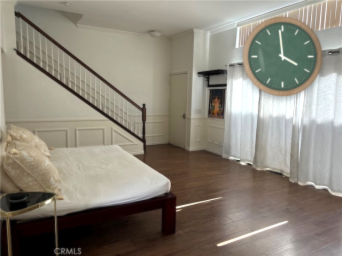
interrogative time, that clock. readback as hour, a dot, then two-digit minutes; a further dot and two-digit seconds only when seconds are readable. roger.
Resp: 3.59
